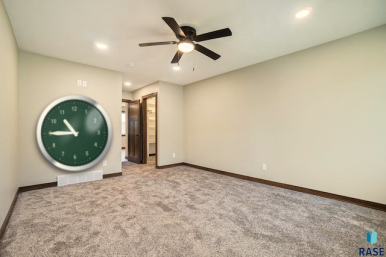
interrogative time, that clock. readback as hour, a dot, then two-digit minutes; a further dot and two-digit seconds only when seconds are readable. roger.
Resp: 10.45
